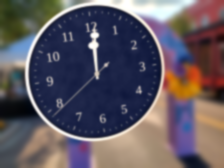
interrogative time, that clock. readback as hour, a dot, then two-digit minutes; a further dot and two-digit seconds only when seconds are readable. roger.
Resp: 12.00.39
